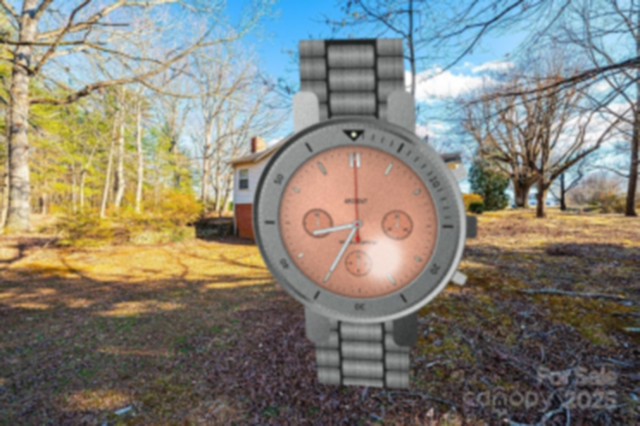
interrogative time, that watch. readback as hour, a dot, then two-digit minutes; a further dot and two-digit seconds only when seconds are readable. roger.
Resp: 8.35
